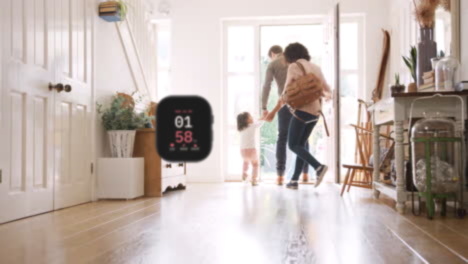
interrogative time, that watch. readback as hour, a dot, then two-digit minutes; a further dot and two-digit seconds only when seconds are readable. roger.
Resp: 1.58
